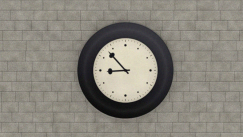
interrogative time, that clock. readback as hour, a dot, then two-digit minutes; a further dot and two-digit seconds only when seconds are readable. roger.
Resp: 8.53
